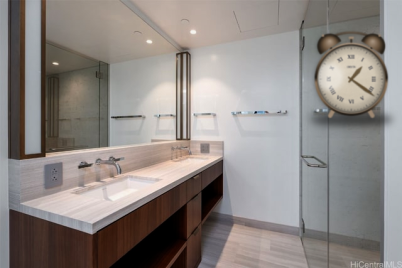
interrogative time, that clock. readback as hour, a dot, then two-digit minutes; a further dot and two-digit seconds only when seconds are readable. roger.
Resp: 1.21
